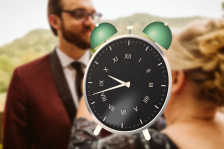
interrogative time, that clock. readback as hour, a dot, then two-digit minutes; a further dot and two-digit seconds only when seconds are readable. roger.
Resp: 9.42
